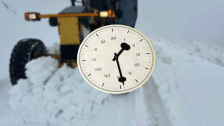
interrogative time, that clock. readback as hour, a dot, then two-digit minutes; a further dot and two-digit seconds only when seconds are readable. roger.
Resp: 1.29
